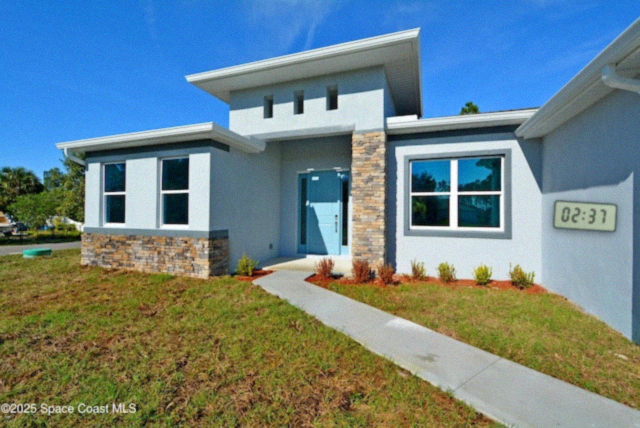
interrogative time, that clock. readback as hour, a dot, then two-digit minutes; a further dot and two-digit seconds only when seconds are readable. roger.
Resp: 2.37
